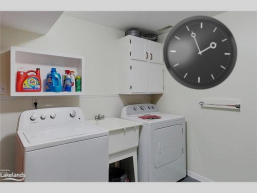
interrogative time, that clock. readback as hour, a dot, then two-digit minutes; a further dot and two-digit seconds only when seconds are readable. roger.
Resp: 1.56
